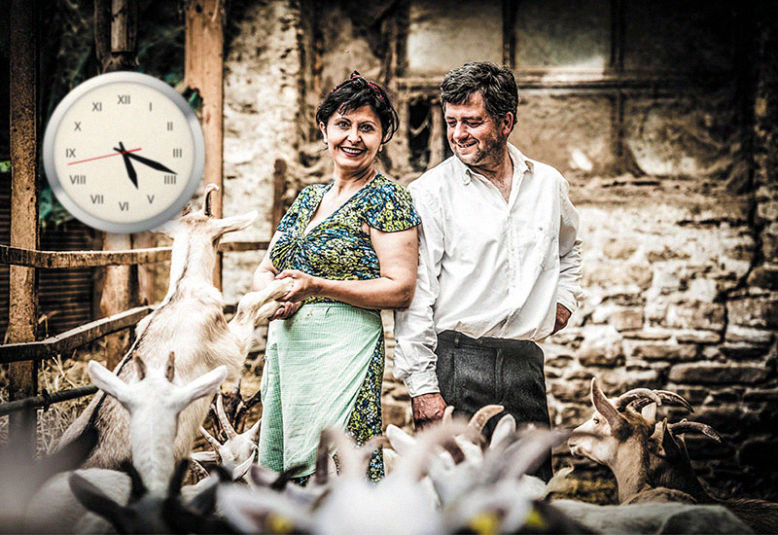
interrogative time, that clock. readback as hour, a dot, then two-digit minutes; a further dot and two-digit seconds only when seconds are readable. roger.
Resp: 5.18.43
